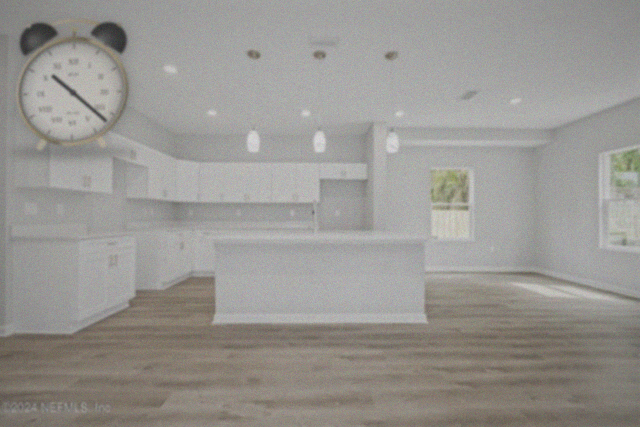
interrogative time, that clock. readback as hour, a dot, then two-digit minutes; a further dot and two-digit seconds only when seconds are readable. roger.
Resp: 10.22
